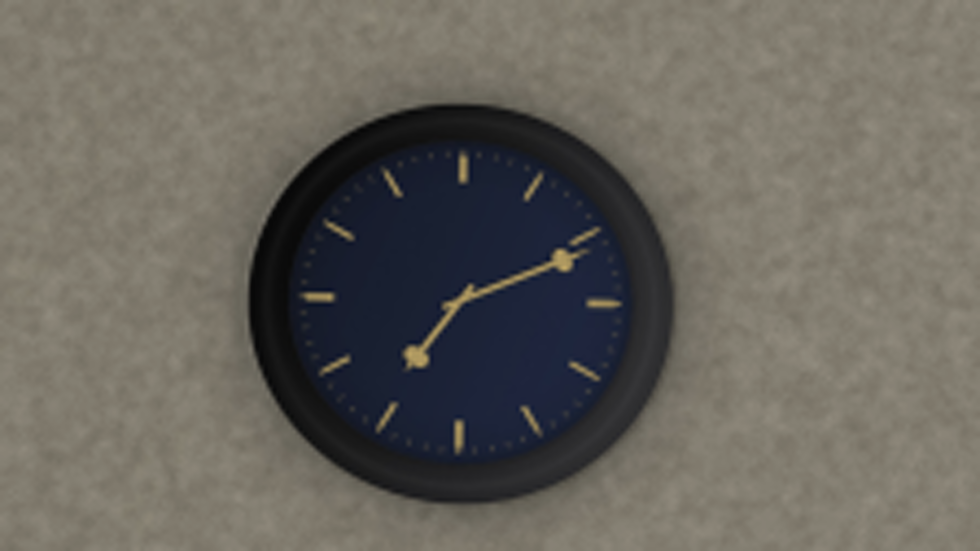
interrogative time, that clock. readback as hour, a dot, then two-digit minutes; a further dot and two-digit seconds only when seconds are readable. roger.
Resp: 7.11
